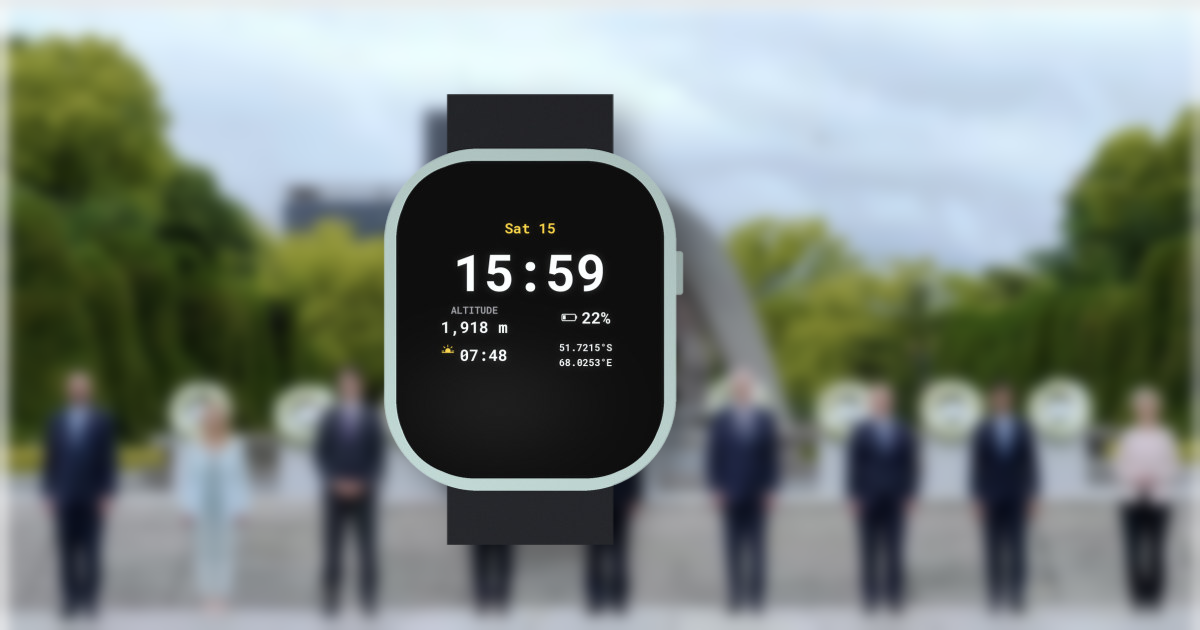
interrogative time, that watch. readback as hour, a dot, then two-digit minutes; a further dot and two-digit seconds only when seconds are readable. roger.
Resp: 15.59
